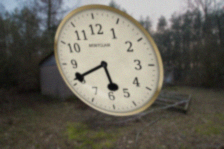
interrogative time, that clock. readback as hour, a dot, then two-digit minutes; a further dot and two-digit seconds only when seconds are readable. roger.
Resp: 5.41
